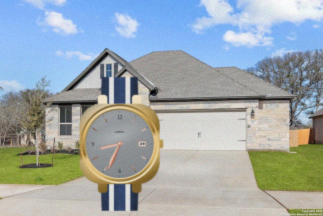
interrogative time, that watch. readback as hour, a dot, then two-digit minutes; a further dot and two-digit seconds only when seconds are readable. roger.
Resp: 8.34
